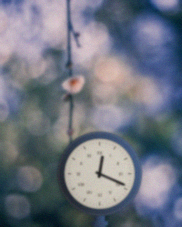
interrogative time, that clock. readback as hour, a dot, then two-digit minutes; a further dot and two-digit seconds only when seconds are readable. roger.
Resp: 12.19
